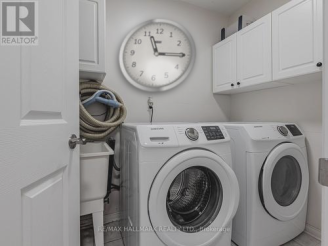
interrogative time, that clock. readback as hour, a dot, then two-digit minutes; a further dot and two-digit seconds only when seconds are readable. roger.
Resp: 11.15
